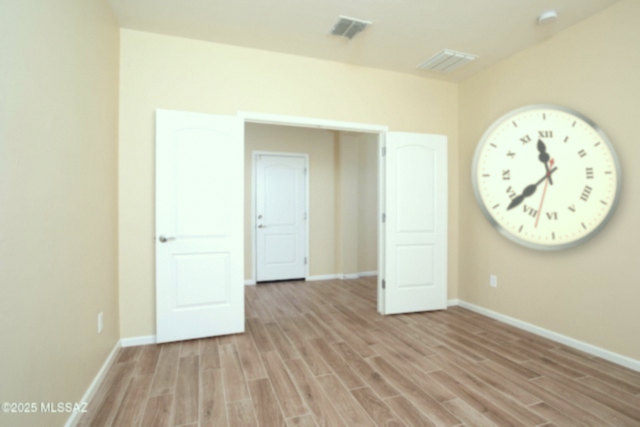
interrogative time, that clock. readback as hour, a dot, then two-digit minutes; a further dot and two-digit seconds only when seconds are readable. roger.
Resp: 11.38.33
